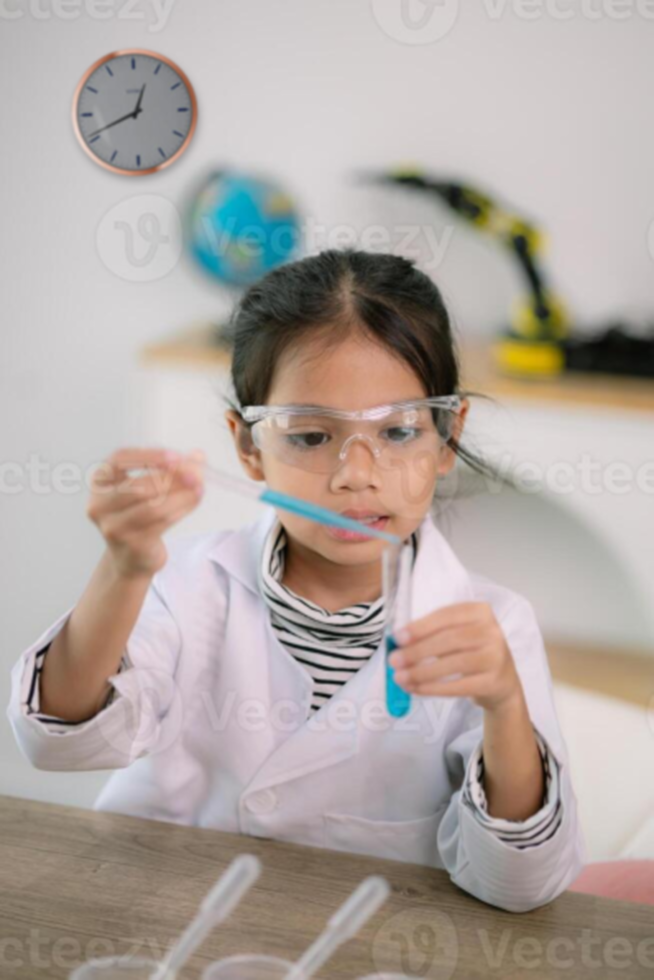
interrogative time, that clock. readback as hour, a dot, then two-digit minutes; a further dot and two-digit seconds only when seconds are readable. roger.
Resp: 12.41
